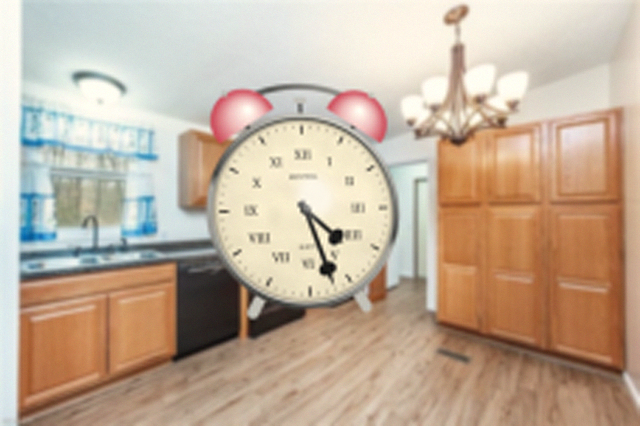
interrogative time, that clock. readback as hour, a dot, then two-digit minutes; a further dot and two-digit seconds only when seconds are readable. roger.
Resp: 4.27
